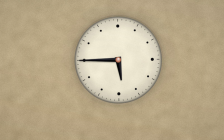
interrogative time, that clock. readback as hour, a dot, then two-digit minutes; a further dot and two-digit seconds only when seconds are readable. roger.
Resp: 5.45
